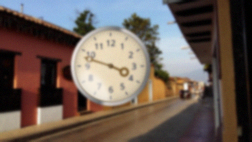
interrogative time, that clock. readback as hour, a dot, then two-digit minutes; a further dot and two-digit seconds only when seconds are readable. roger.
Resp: 3.48
